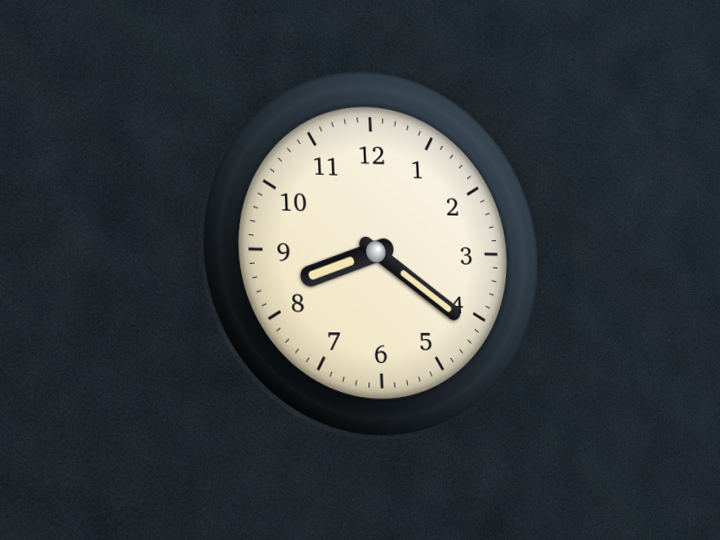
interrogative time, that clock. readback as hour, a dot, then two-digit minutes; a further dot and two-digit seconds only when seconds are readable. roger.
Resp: 8.21
